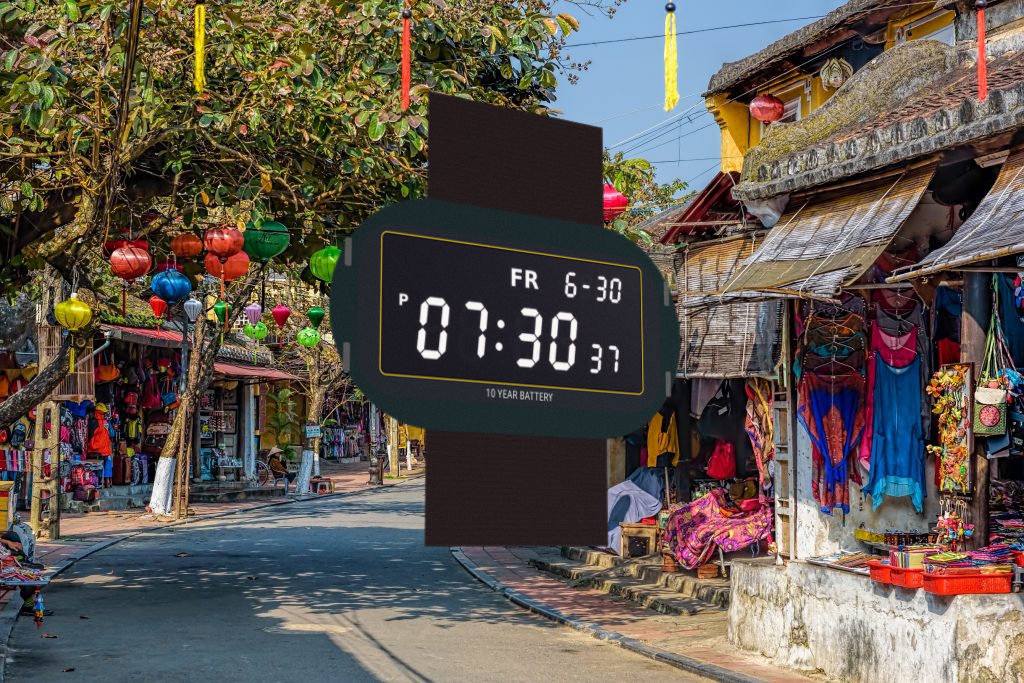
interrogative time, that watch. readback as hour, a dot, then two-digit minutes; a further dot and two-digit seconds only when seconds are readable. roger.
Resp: 7.30.37
